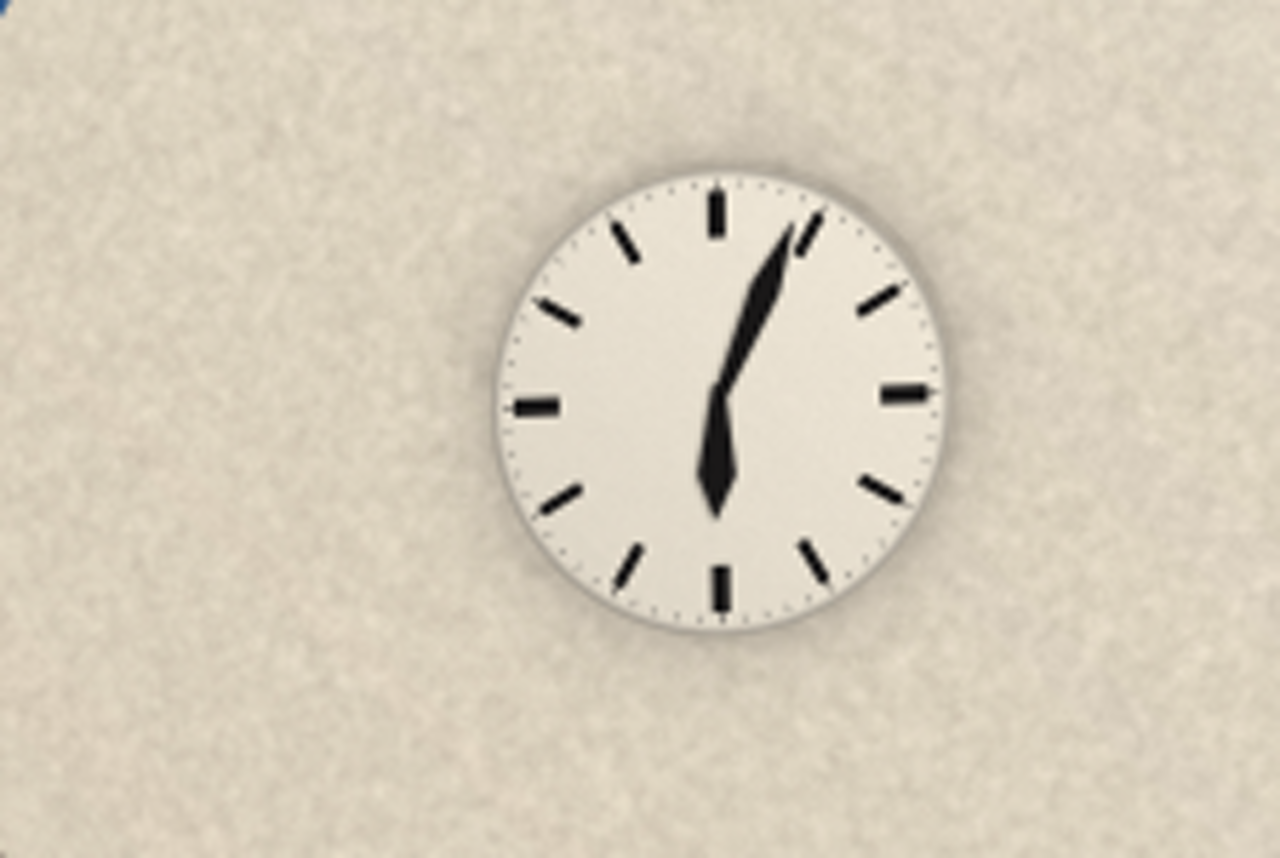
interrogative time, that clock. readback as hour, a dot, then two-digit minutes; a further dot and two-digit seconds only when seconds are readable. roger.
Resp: 6.04
